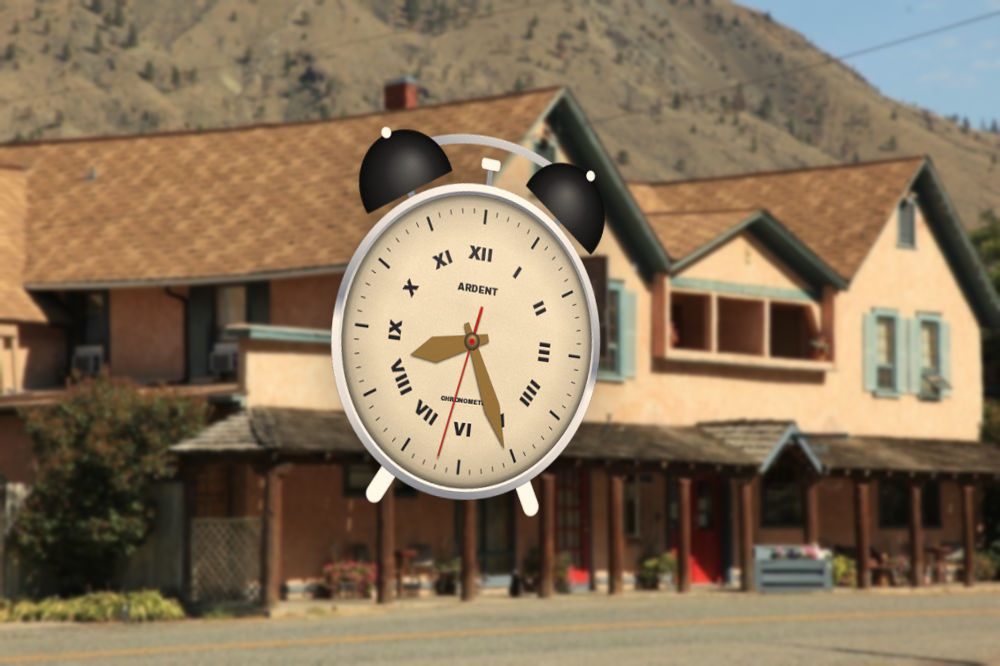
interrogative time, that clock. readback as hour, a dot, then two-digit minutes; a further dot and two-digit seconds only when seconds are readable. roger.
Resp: 8.25.32
